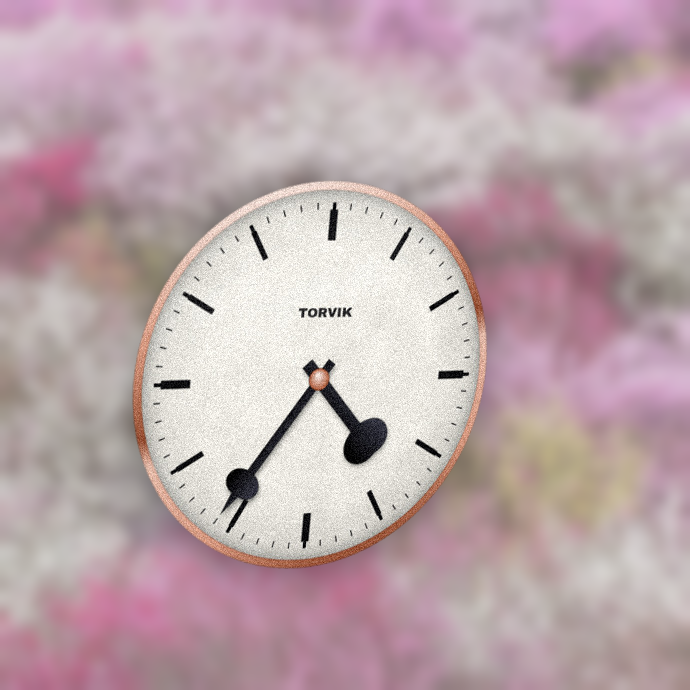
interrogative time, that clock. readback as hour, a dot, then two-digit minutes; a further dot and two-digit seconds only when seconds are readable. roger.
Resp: 4.36
